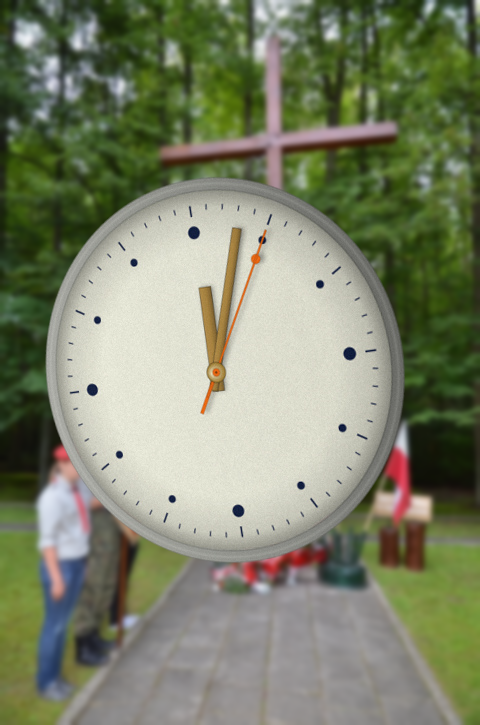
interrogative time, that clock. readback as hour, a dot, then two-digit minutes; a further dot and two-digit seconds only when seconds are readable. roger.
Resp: 12.03.05
